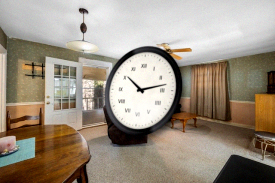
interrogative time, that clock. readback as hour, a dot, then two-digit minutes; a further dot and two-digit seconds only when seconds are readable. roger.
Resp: 10.13
